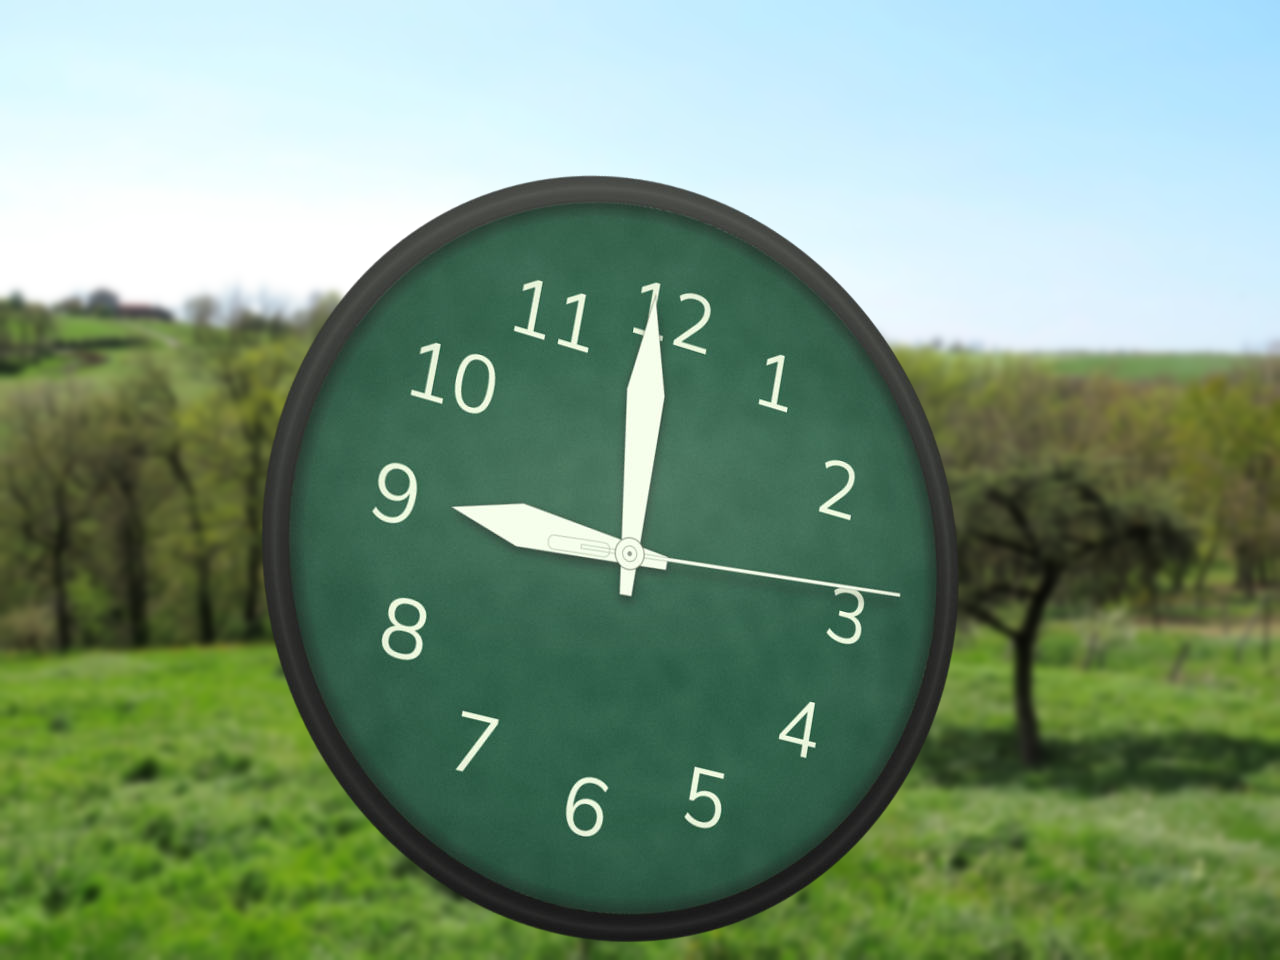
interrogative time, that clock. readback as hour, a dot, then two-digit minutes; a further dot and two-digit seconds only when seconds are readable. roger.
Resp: 8.59.14
